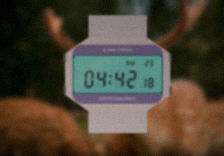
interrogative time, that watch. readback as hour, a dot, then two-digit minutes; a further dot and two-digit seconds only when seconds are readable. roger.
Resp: 4.42.18
